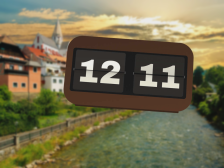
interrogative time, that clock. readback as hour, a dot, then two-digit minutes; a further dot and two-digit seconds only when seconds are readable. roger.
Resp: 12.11
